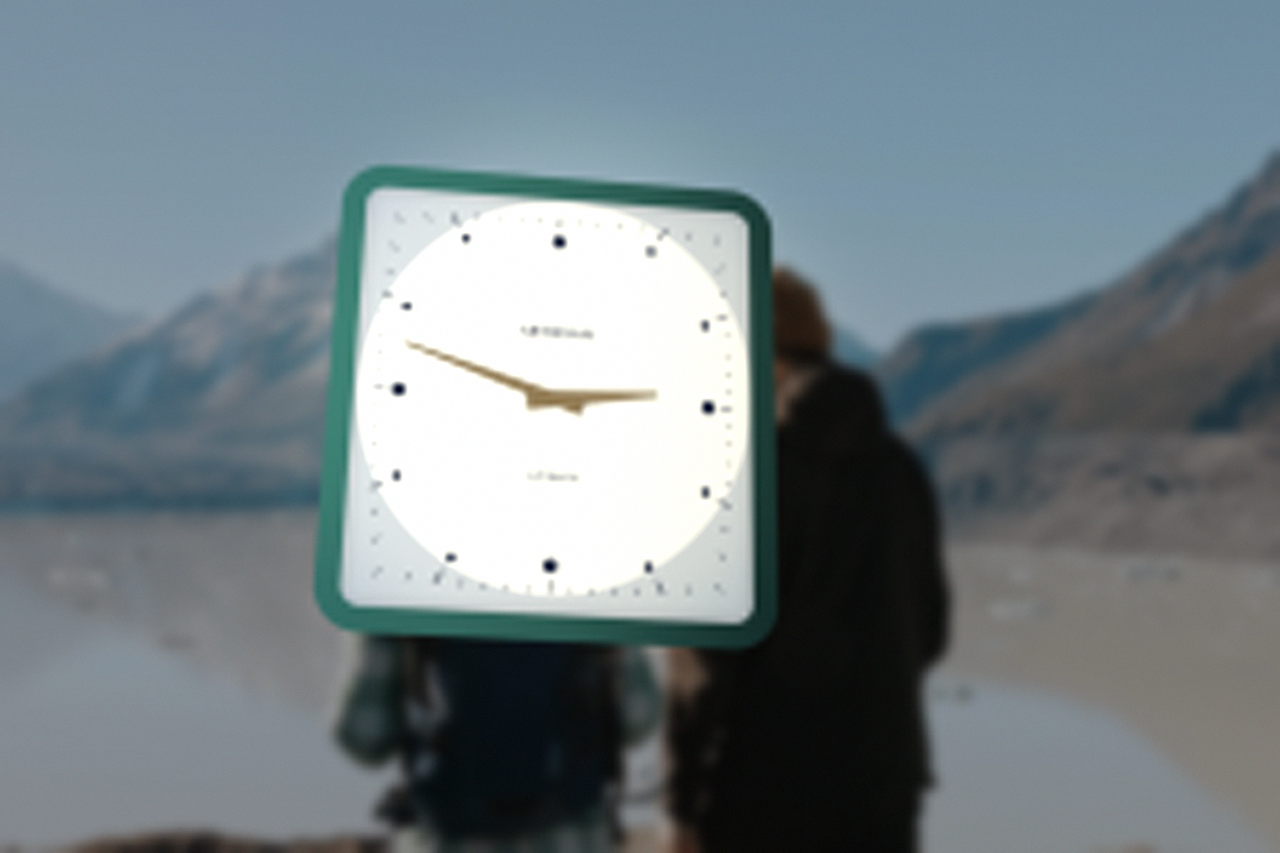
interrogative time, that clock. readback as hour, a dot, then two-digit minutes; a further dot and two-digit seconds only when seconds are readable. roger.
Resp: 2.48
